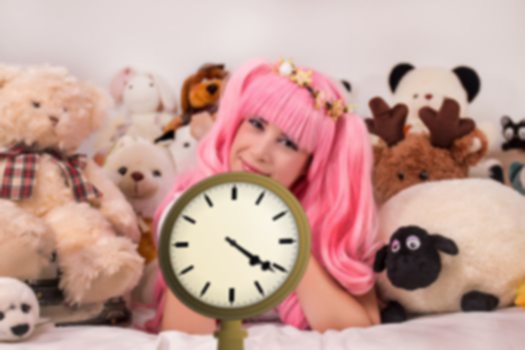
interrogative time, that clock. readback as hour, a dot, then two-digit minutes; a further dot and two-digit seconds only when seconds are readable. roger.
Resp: 4.21
